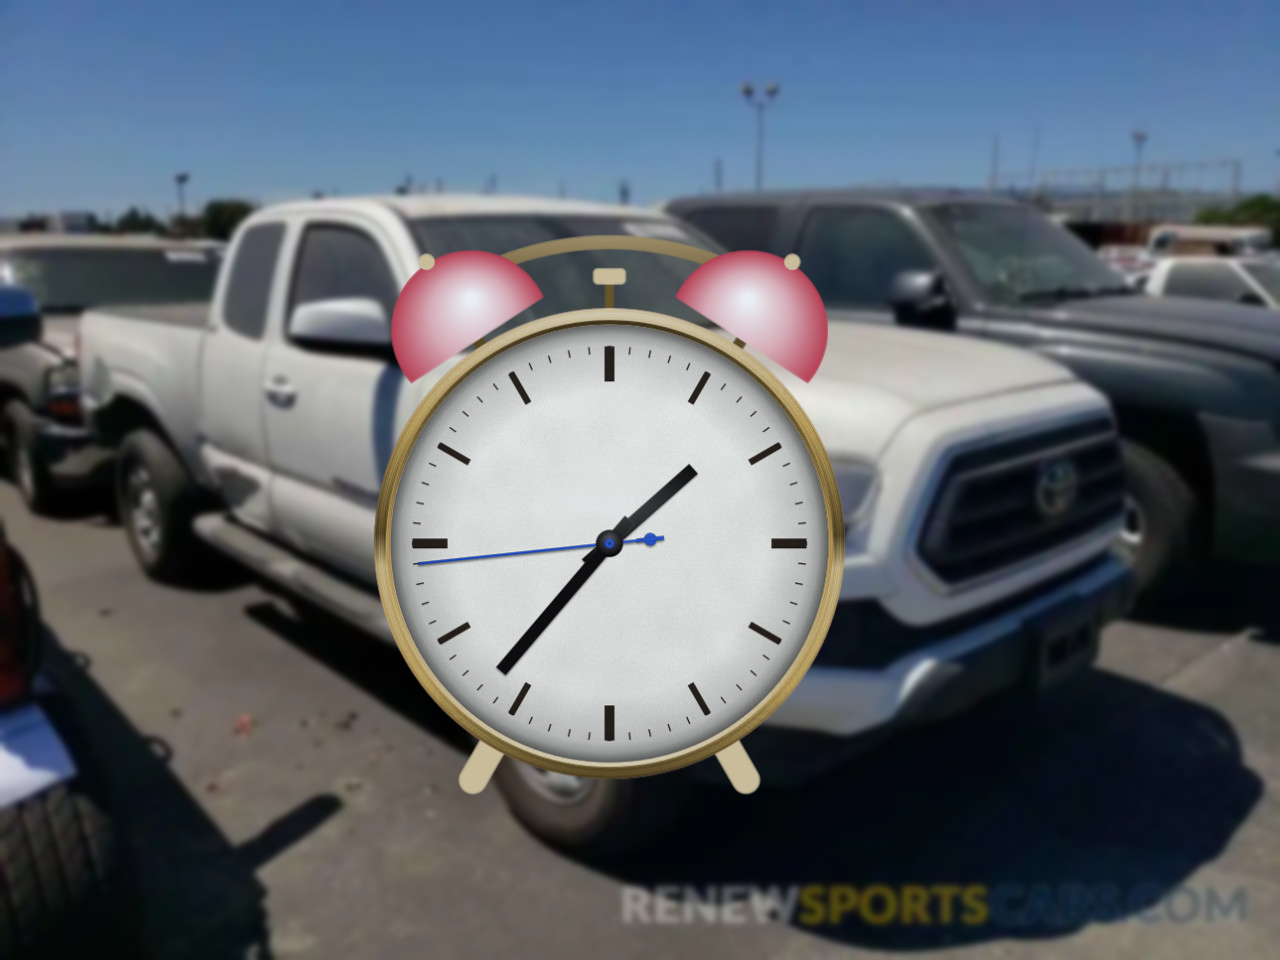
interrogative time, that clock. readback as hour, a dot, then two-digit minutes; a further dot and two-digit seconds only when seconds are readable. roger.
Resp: 1.36.44
